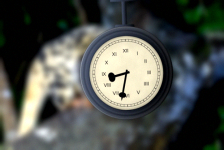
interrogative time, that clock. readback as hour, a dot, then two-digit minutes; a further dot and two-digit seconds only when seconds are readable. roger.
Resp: 8.32
